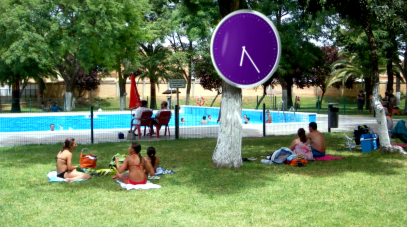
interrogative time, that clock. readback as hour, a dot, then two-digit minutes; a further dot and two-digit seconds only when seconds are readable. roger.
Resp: 6.24
